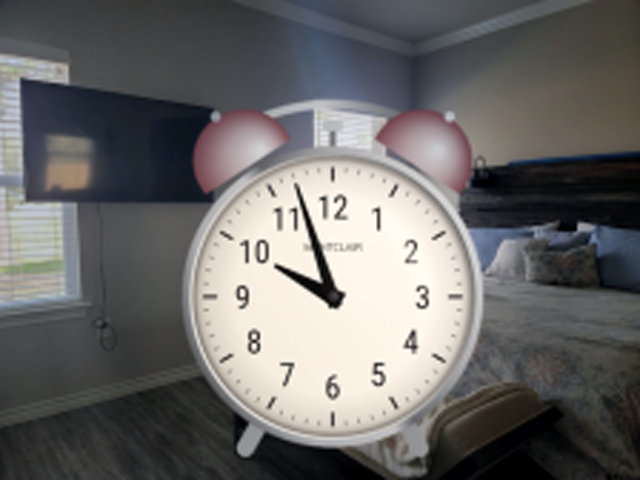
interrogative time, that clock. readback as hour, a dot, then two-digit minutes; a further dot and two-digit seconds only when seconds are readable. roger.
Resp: 9.57
